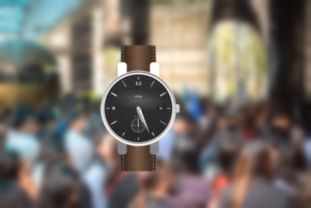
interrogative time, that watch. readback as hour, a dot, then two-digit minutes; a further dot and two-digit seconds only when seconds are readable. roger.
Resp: 5.26
